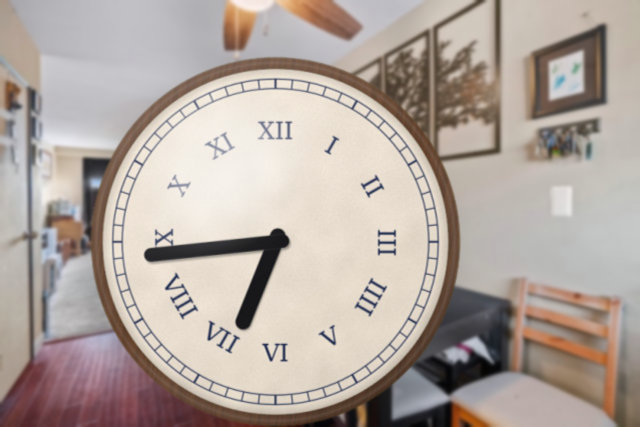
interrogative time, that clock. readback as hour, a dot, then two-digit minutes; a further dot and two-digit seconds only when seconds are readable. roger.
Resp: 6.44
